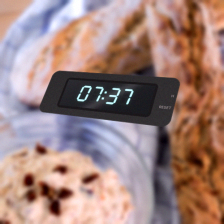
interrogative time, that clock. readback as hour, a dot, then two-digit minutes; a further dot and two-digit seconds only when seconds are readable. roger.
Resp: 7.37
